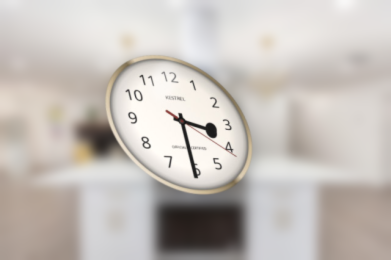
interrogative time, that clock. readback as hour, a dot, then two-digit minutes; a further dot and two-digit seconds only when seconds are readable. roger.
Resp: 3.30.21
